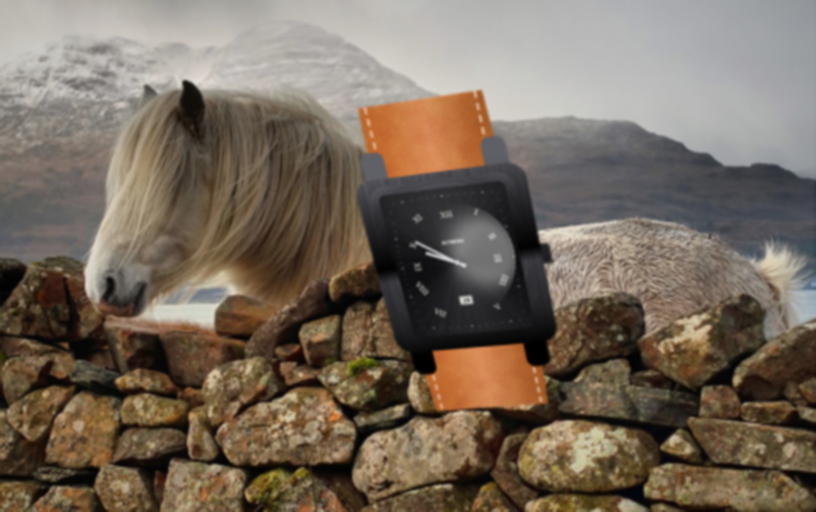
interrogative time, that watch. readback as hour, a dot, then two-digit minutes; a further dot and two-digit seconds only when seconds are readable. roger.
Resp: 9.51
